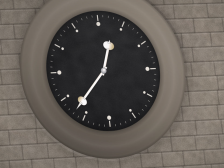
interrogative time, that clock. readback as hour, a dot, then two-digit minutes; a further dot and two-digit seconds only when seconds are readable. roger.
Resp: 12.37
